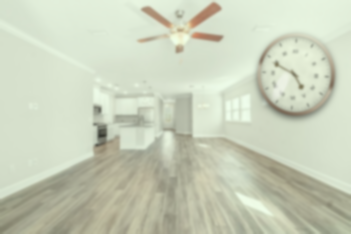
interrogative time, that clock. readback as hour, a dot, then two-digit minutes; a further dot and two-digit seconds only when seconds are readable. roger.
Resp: 4.49
